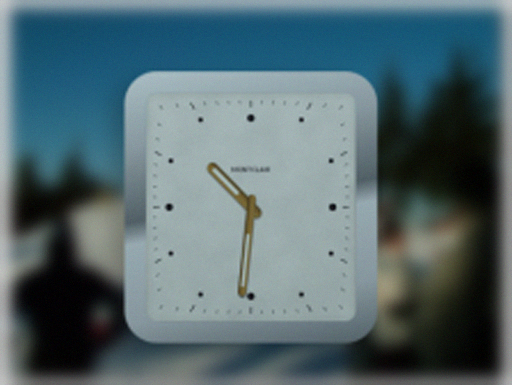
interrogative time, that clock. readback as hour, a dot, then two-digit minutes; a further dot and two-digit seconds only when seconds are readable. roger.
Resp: 10.31
